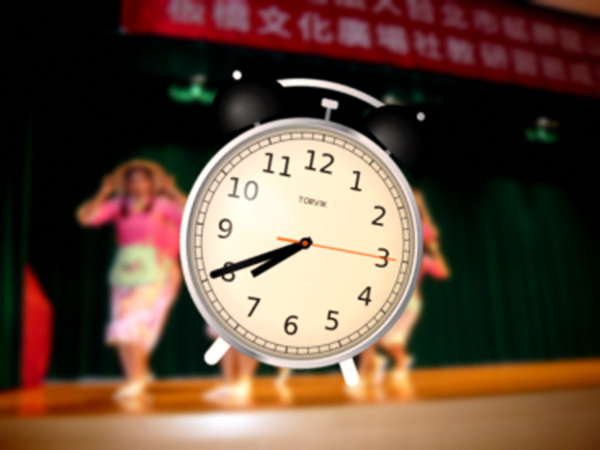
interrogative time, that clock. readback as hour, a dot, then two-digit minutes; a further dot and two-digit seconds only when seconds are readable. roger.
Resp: 7.40.15
